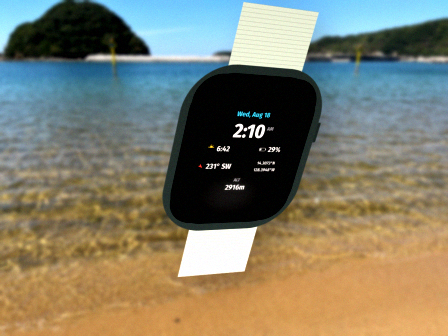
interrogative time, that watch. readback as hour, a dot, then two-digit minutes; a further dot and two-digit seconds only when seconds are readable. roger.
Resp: 2.10
